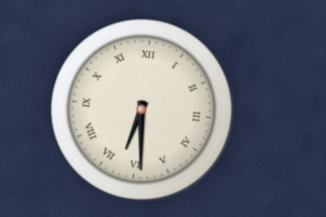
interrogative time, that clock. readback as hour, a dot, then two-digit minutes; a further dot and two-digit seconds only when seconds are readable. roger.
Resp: 6.29
